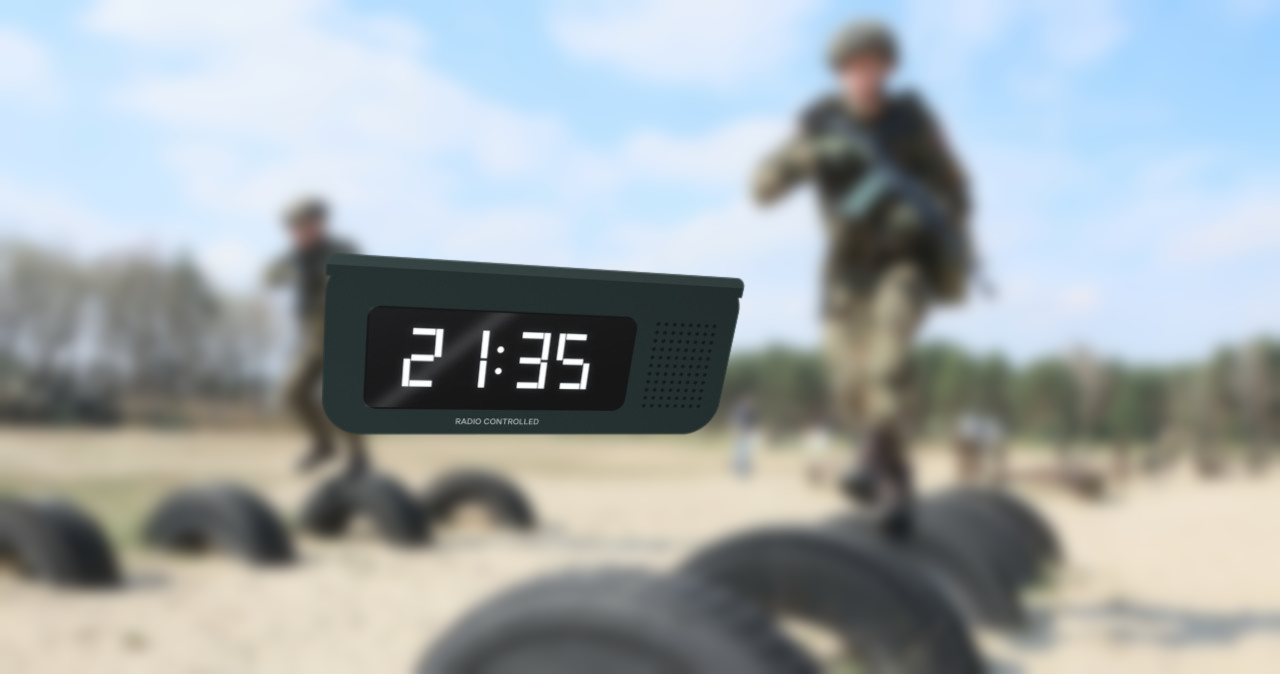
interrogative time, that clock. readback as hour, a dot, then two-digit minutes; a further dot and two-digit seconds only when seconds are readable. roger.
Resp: 21.35
